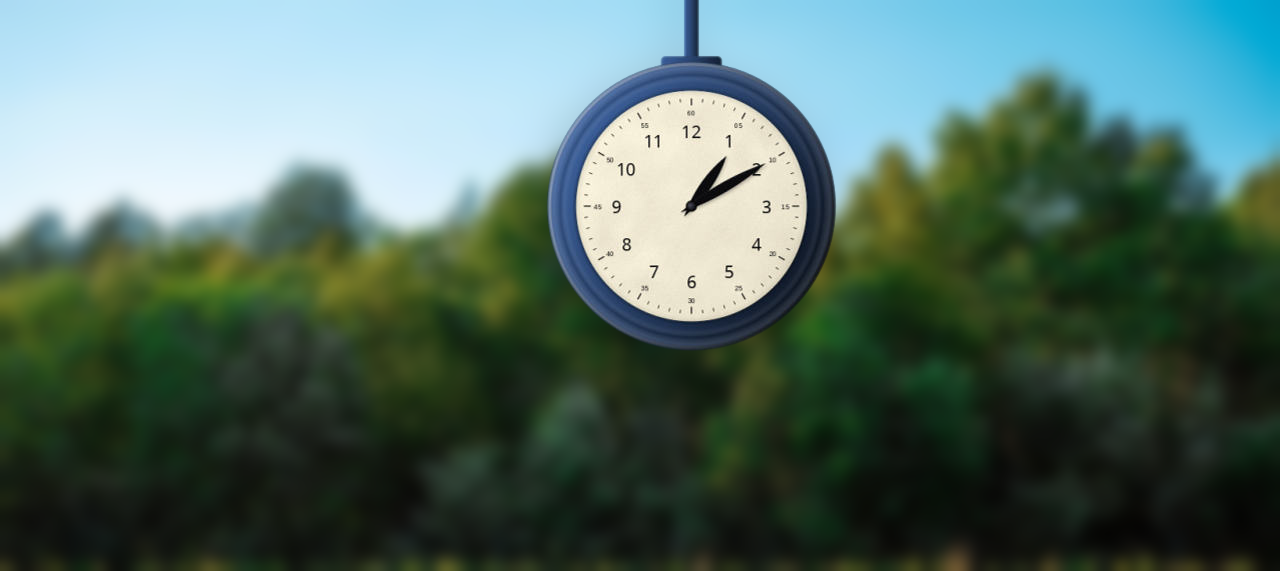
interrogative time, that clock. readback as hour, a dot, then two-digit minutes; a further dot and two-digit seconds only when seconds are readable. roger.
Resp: 1.10
